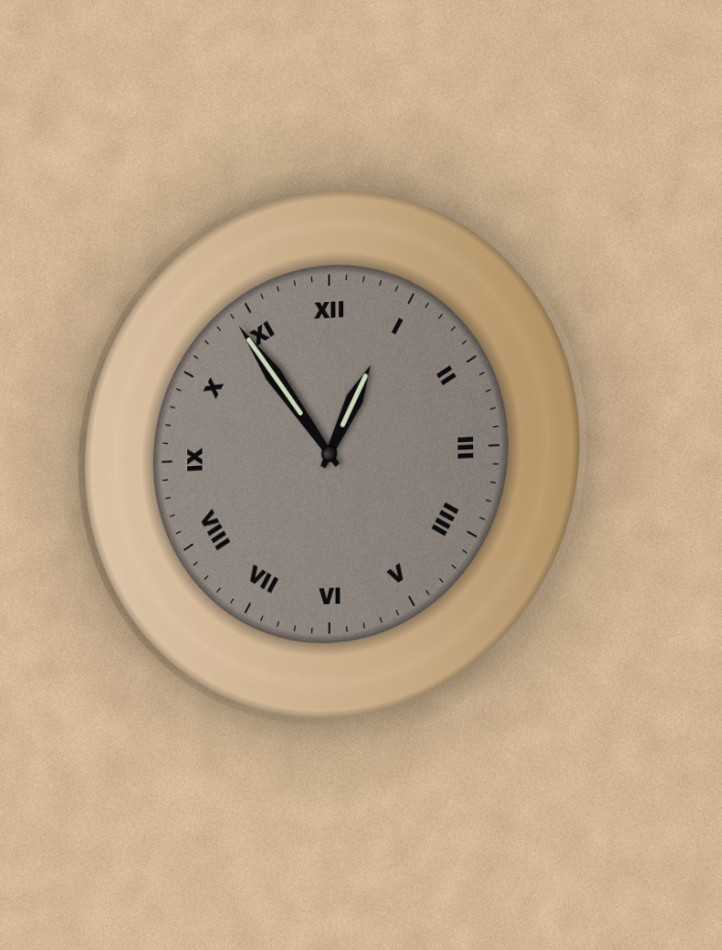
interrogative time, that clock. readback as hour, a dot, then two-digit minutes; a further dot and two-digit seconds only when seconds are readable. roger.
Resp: 12.54
